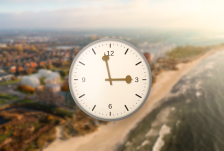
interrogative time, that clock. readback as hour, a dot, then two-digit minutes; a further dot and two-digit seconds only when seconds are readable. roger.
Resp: 2.58
